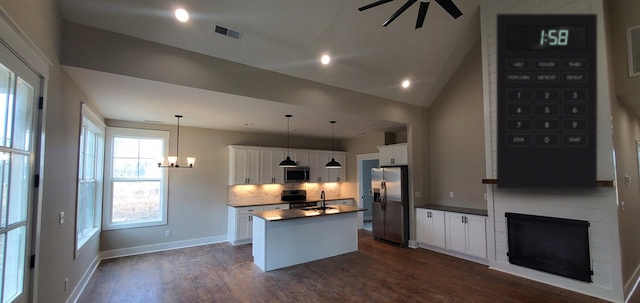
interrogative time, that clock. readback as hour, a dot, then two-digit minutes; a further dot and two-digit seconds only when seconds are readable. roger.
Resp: 1.58
